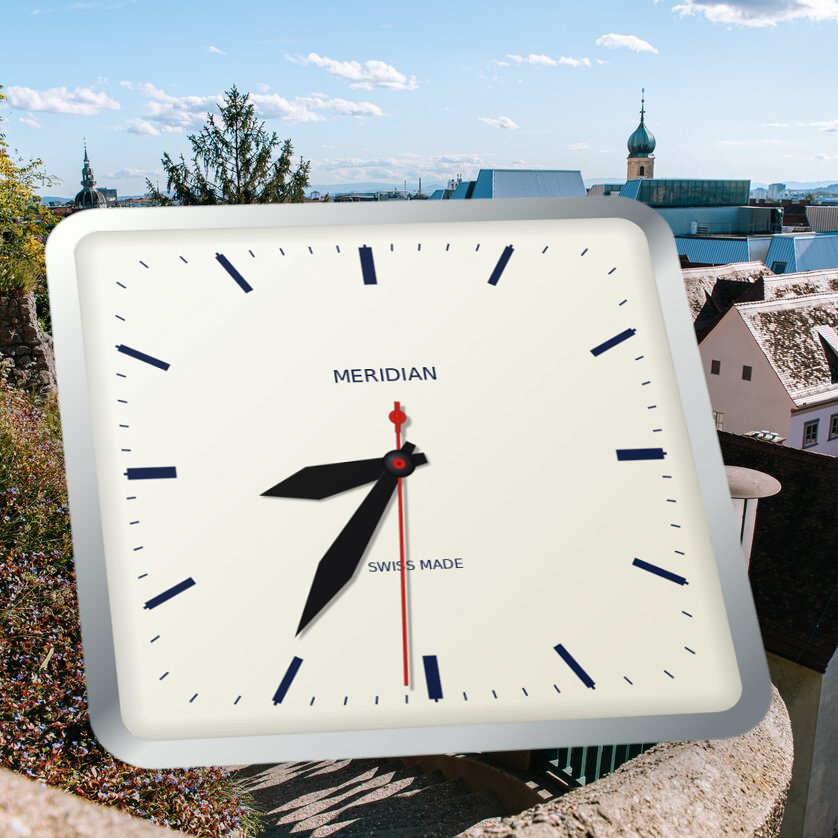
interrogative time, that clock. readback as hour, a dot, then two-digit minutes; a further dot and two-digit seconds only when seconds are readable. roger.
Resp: 8.35.31
